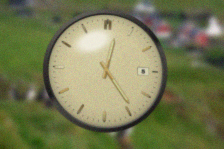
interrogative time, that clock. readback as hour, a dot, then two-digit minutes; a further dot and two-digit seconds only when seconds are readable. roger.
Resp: 12.24
